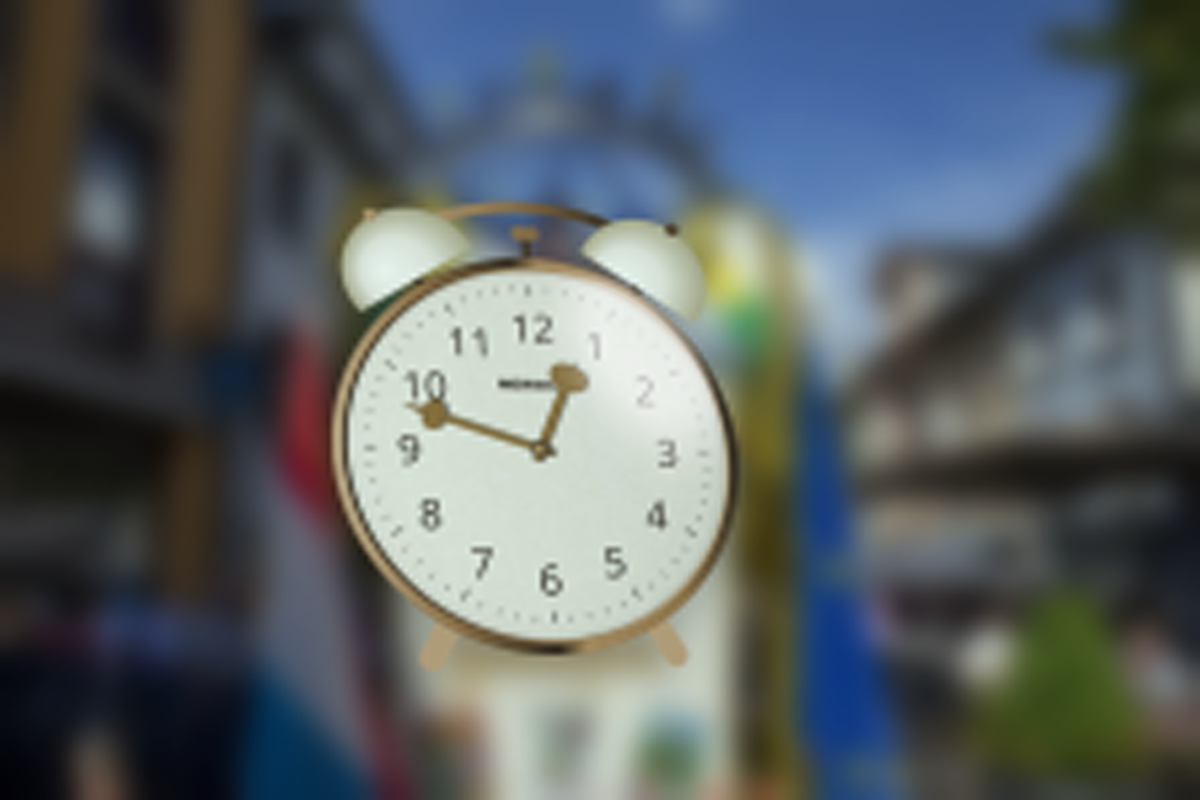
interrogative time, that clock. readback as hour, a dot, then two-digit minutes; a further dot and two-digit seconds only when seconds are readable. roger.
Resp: 12.48
